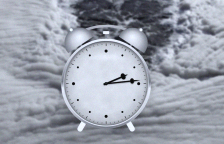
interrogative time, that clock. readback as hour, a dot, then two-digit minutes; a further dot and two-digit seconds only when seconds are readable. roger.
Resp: 2.14
